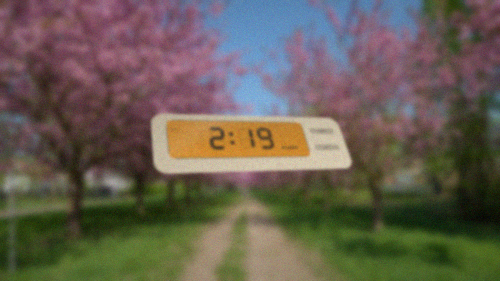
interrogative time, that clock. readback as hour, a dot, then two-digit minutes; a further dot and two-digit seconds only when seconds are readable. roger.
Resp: 2.19
